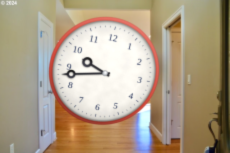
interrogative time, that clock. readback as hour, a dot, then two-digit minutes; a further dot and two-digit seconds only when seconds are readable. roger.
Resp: 9.43
